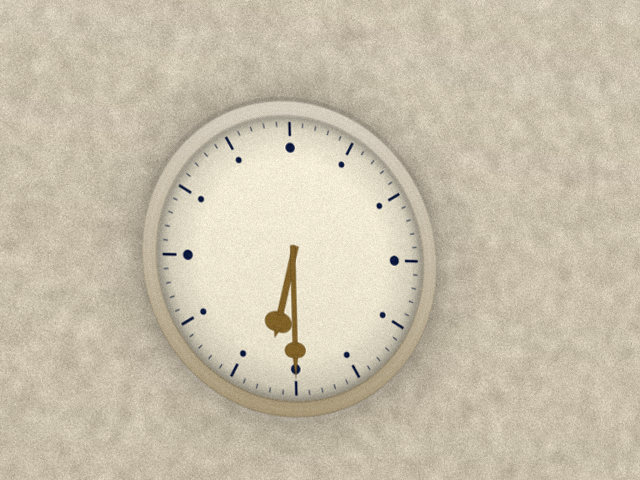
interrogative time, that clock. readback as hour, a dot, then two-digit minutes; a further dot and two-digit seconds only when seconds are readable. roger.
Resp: 6.30
